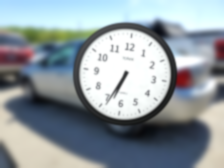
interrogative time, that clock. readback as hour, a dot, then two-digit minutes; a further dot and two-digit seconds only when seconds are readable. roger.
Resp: 6.34
